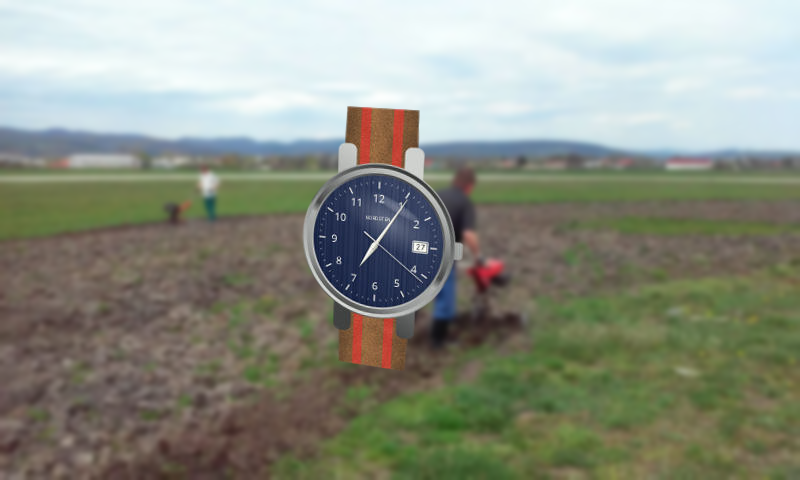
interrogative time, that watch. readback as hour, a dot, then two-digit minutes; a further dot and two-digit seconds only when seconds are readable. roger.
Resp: 7.05.21
